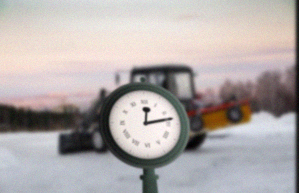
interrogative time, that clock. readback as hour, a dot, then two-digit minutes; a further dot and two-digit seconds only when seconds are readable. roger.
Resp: 12.13
